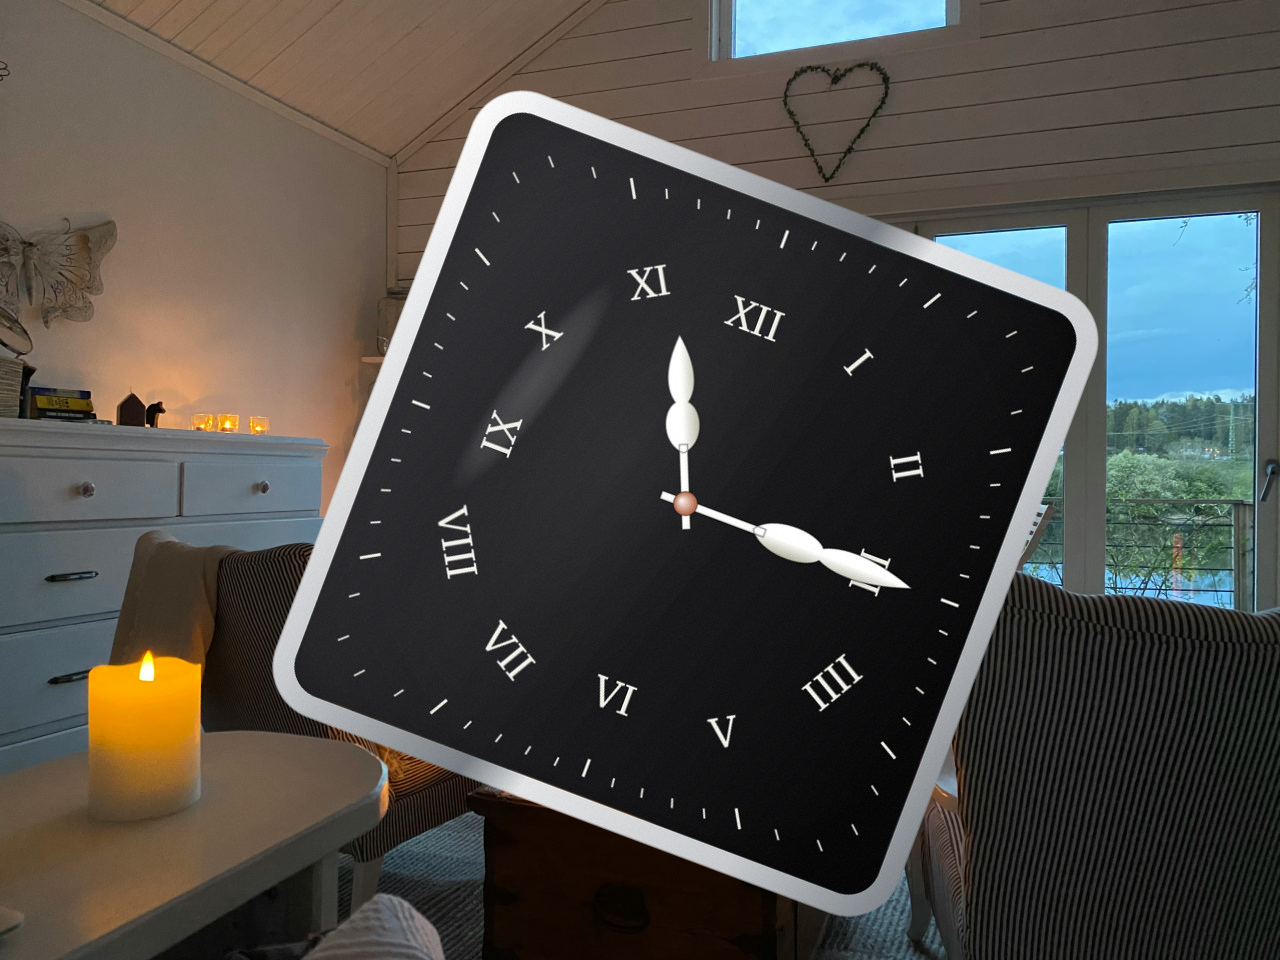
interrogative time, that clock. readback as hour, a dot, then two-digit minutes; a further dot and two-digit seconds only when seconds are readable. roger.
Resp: 11.15
